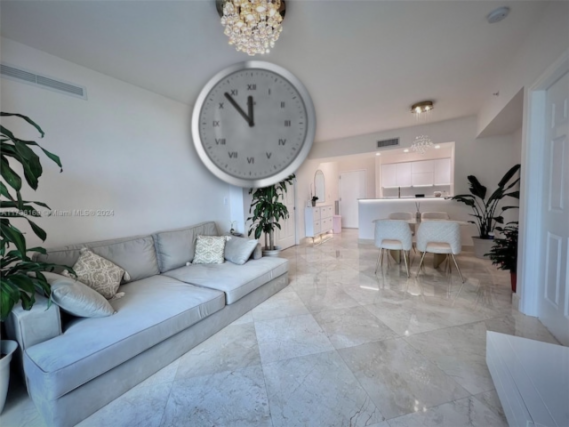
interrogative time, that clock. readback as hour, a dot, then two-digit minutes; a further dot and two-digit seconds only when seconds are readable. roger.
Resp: 11.53
